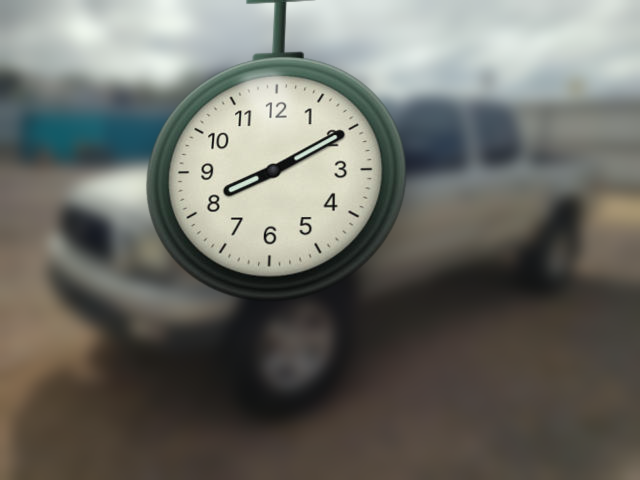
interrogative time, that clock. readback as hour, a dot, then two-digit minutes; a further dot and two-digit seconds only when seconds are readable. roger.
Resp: 8.10
